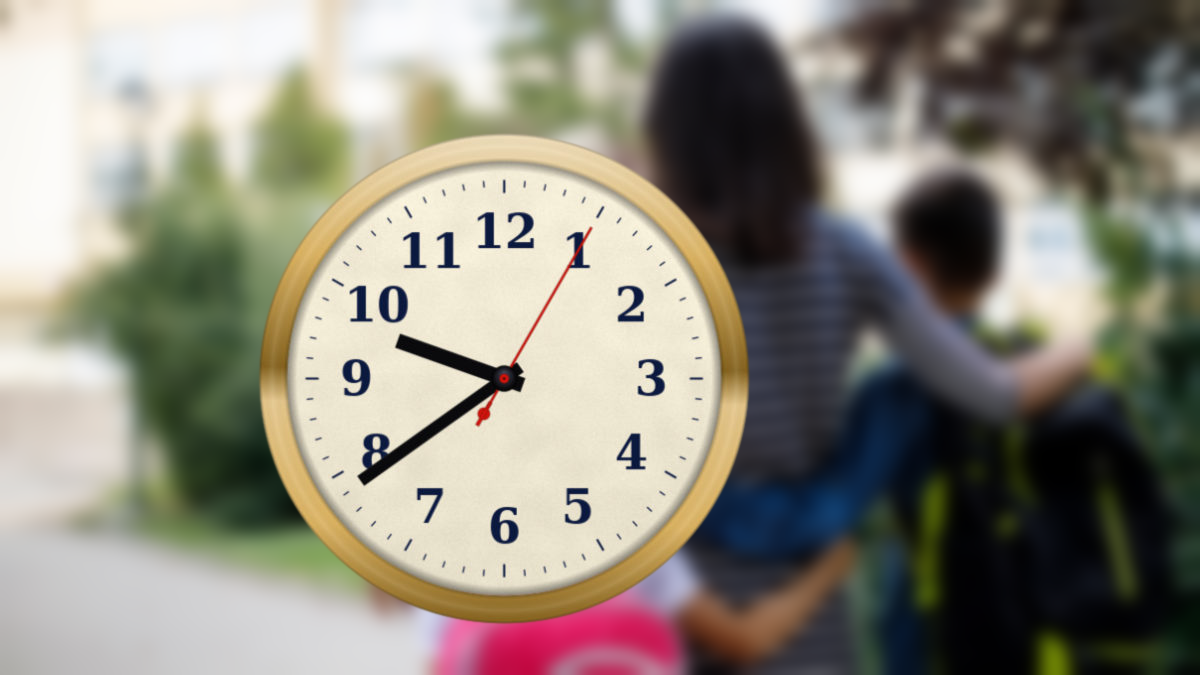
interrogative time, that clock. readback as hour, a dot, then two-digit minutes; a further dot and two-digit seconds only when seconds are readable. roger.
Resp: 9.39.05
